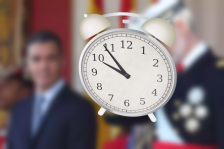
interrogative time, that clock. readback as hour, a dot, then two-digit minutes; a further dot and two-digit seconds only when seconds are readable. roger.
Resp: 9.54
